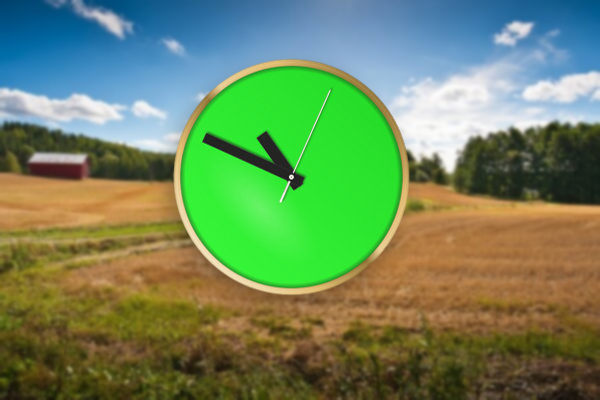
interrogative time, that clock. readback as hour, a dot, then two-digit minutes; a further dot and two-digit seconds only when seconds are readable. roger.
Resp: 10.49.04
